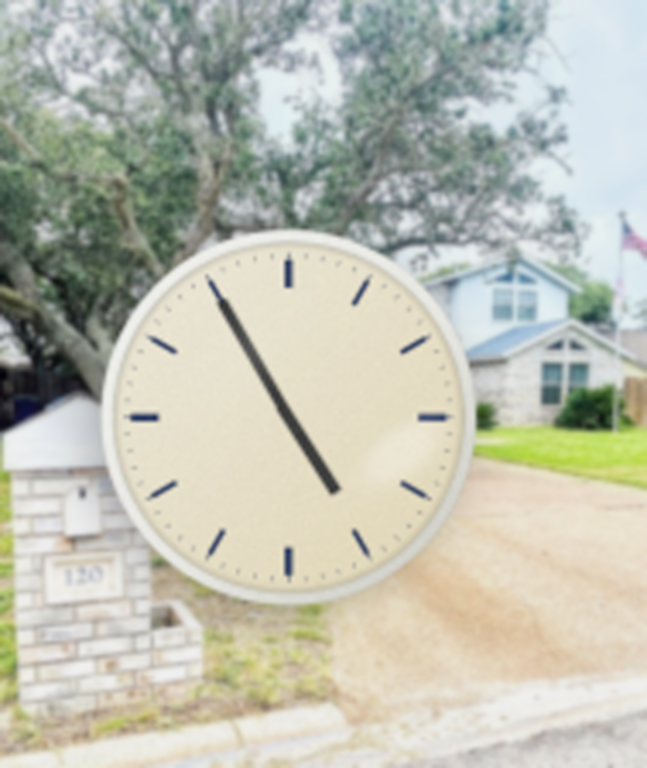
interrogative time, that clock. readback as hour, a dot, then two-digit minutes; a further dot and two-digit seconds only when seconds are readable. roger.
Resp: 4.55
